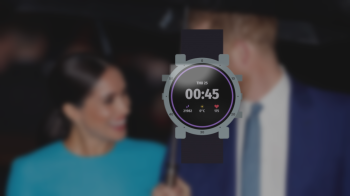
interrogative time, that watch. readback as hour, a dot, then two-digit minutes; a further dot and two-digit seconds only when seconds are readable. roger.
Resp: 0.45
